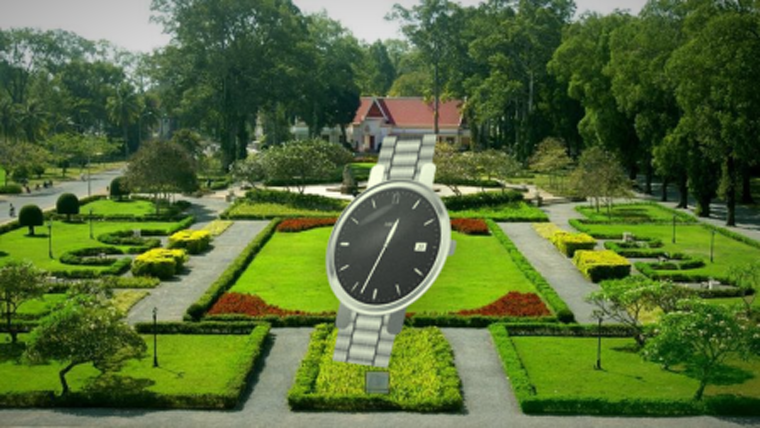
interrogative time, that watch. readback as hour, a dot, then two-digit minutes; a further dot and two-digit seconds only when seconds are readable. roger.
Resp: 12.33
